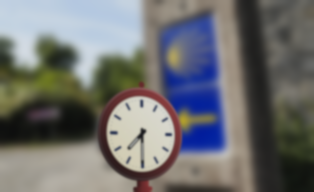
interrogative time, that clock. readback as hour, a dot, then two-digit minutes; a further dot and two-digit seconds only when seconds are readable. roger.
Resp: 7.30
